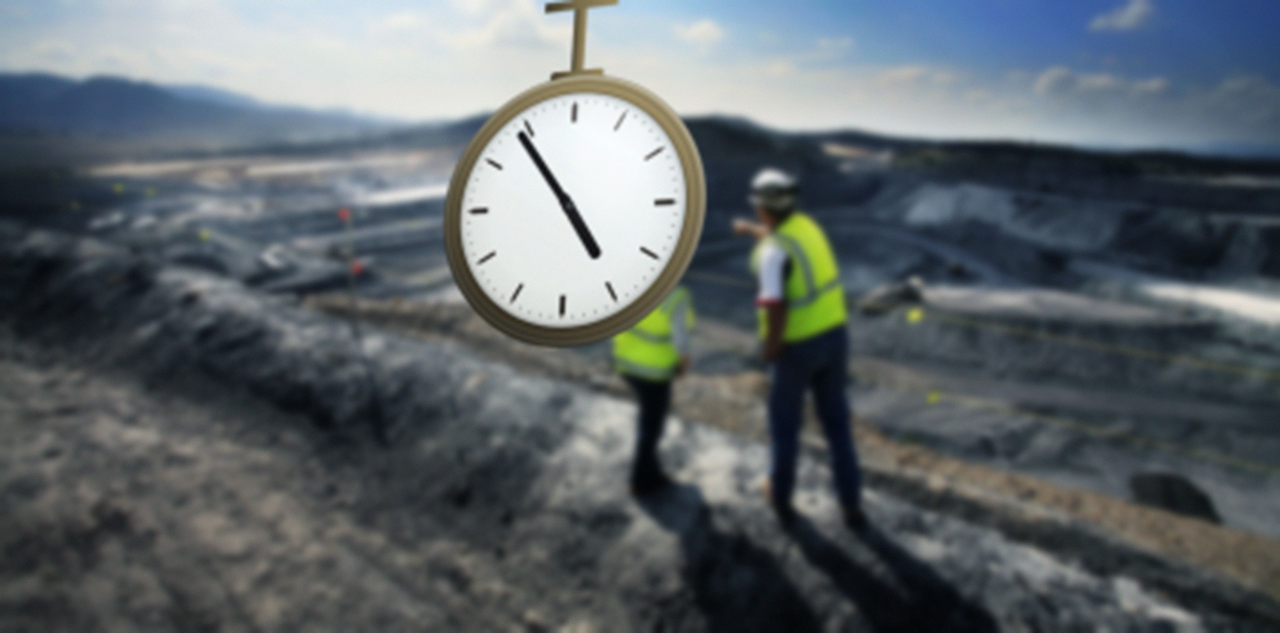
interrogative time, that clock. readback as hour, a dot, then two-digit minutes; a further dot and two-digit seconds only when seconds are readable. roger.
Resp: 4.54
